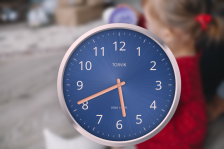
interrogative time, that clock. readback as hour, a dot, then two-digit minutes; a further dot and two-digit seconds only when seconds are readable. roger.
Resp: 5.41
